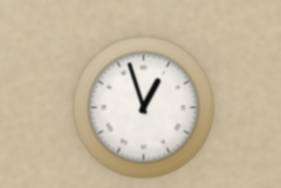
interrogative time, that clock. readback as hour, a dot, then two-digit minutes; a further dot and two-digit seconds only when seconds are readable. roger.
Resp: 12.57
